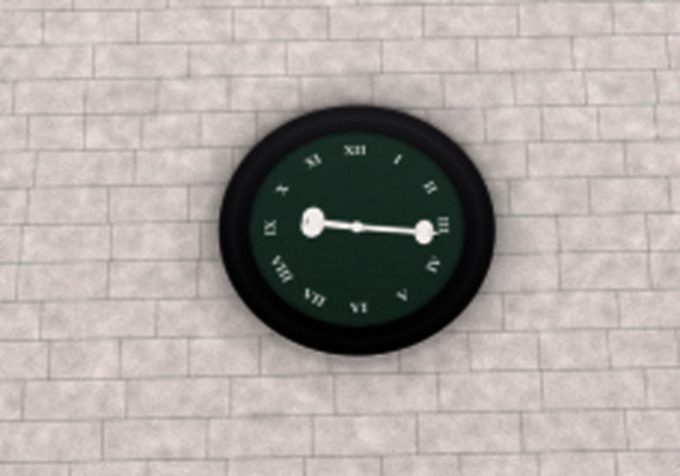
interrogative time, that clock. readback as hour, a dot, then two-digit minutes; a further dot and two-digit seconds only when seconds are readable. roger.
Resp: 9.16
